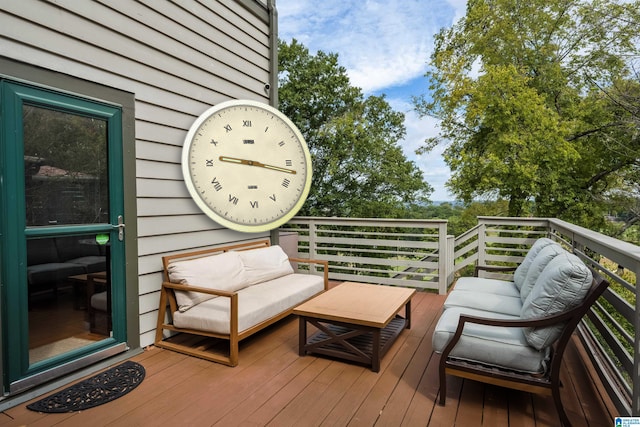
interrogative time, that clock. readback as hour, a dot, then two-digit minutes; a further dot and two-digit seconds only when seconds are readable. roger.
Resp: 9.17
